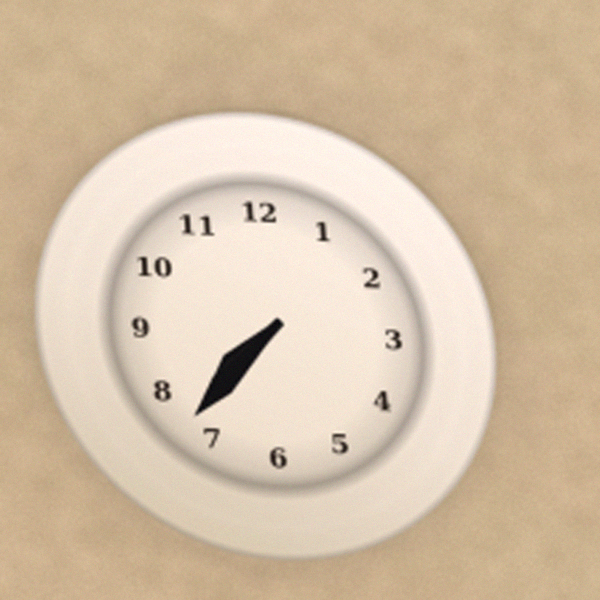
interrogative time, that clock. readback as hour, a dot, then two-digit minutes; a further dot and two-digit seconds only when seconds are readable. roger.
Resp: 7.37
